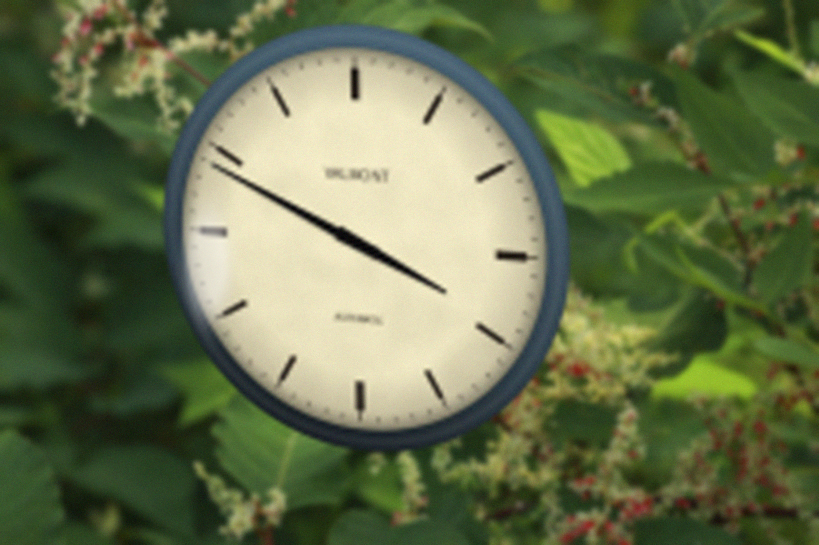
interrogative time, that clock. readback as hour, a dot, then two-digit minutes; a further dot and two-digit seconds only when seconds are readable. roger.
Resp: 3.49
